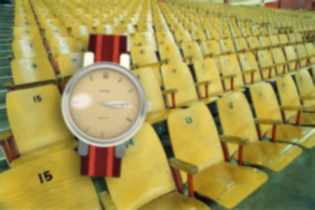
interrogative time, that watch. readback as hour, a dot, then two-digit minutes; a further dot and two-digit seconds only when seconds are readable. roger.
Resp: 3.14
